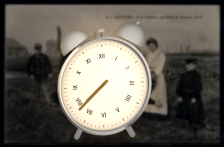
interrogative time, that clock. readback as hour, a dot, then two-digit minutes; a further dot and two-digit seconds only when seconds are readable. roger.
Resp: 7.38
